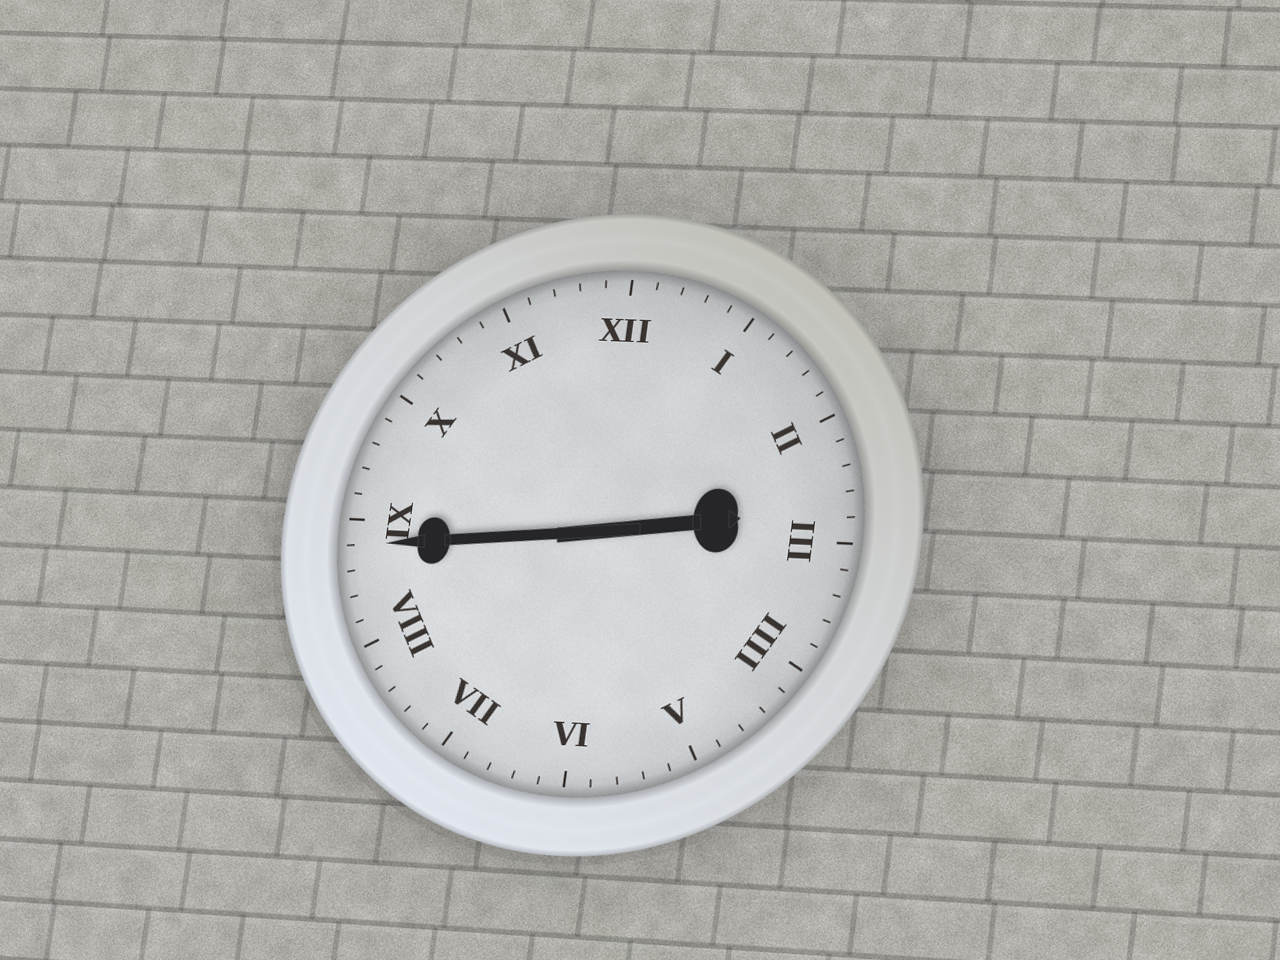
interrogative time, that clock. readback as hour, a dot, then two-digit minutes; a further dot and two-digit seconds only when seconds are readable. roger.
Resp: 2.44
